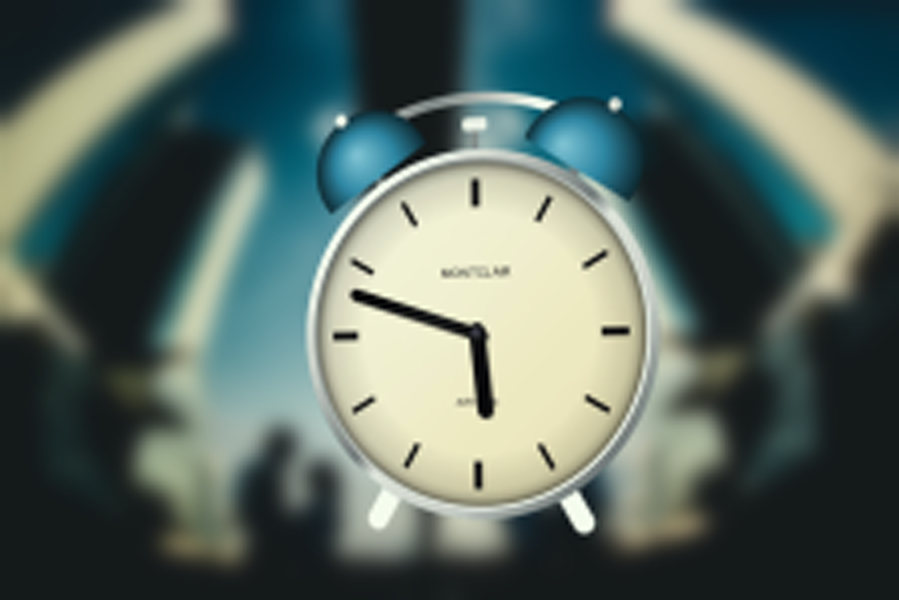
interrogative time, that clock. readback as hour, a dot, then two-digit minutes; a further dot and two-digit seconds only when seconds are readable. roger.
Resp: 5.48
